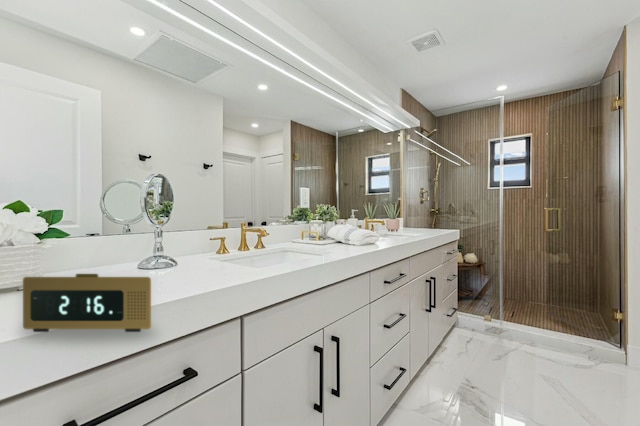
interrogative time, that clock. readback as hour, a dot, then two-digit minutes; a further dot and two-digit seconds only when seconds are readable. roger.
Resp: 2.16
